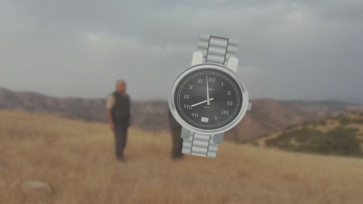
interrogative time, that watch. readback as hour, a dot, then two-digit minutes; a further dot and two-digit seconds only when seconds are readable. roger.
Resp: 7.58
